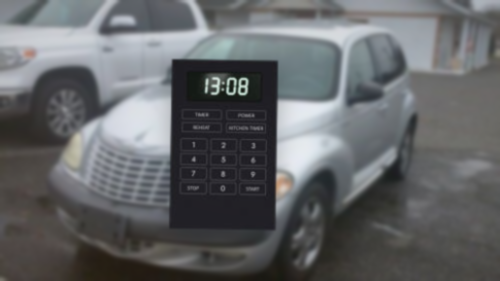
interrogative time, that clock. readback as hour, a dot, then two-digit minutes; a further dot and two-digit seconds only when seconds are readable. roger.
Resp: 13.08
